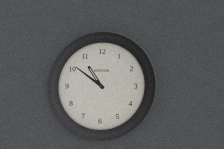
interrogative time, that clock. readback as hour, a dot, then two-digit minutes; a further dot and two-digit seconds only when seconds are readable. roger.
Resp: 10.51
